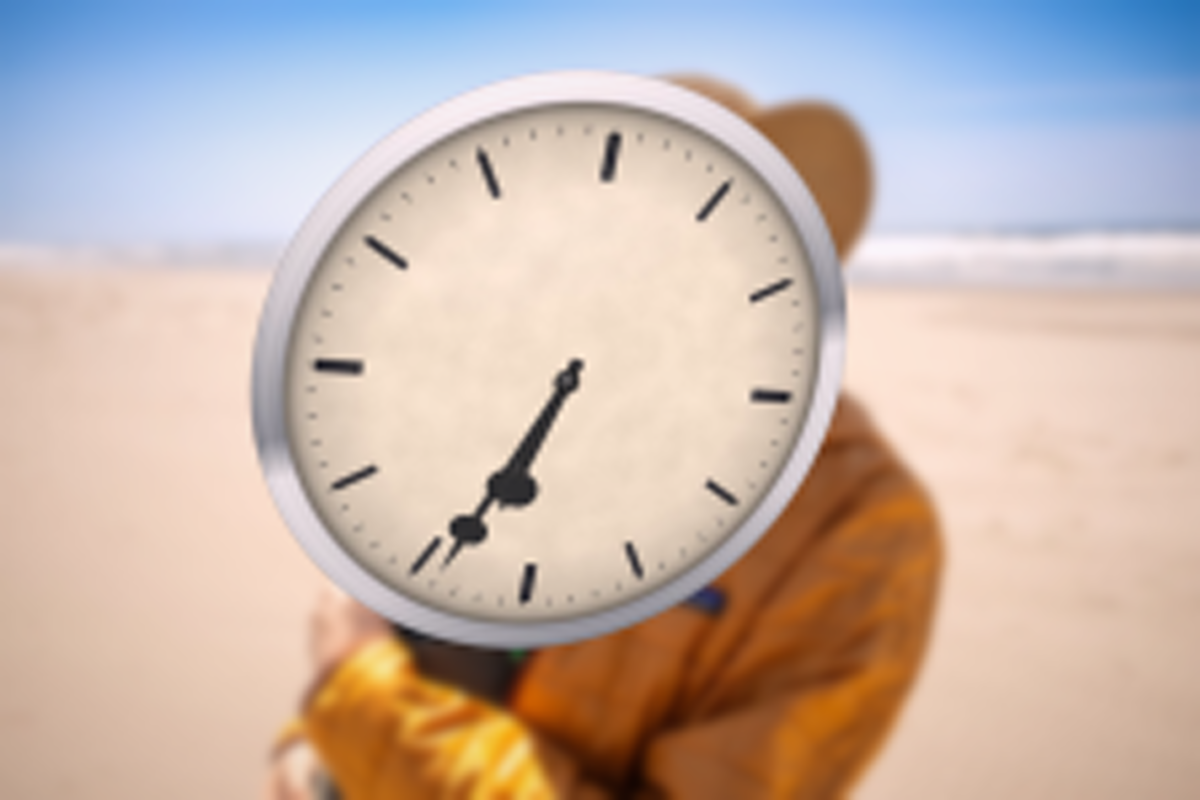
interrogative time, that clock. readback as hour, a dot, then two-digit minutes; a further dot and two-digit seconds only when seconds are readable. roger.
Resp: 6.34
